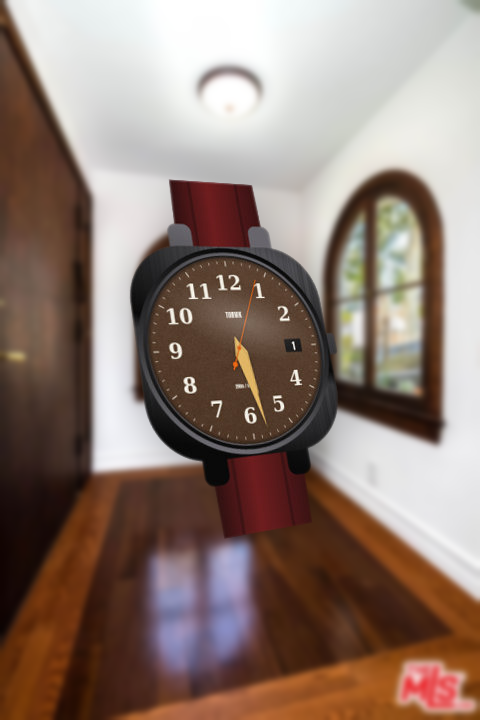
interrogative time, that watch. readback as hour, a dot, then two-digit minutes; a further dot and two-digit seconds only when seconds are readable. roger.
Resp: 5.28.04
